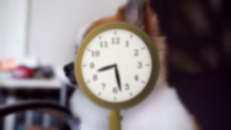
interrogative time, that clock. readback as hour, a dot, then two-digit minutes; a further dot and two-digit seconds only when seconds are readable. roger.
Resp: 8.28
